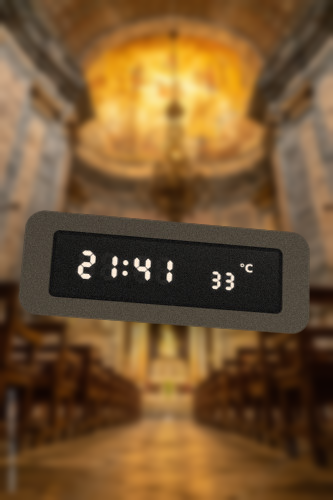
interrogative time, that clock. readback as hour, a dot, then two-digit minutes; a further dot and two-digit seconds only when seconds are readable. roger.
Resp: 21.41
